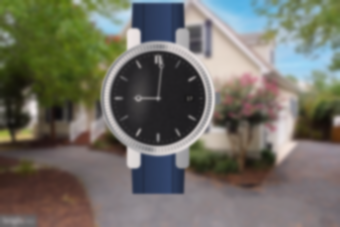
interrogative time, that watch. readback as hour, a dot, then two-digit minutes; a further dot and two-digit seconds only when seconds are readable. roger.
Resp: 9.01
